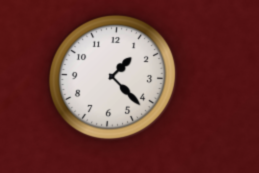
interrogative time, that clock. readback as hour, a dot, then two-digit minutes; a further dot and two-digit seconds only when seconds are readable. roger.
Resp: 1.22
